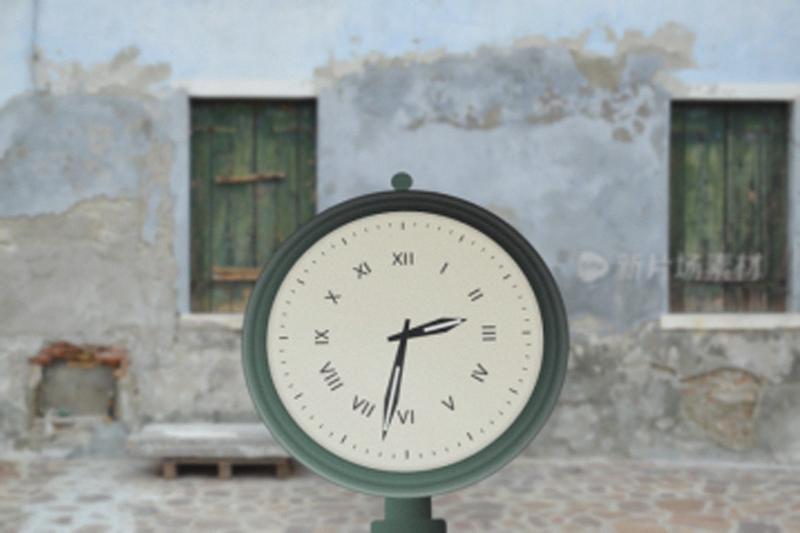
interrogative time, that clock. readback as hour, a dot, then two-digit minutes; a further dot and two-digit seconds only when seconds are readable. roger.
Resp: 2.32
